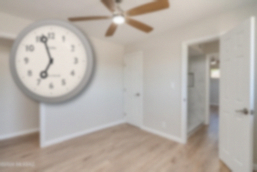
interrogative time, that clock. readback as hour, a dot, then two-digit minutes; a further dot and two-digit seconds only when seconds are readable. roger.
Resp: 6.57
